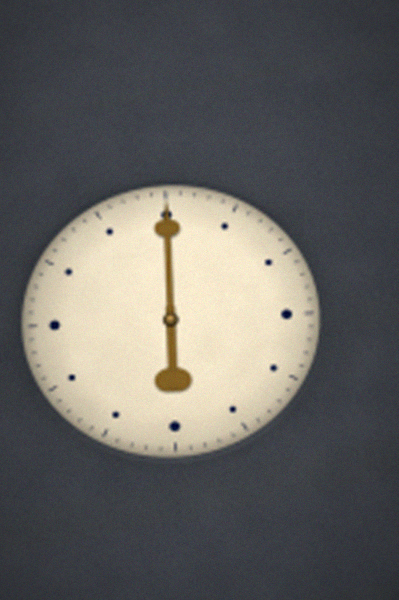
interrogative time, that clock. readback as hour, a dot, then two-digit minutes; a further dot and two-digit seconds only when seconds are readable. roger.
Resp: 6.00
